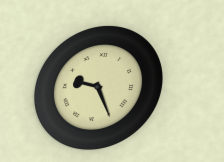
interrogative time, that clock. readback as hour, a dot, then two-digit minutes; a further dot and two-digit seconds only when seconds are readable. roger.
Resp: 9.25
